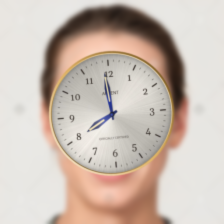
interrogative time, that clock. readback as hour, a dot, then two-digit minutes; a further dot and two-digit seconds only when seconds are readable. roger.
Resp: 7.59
